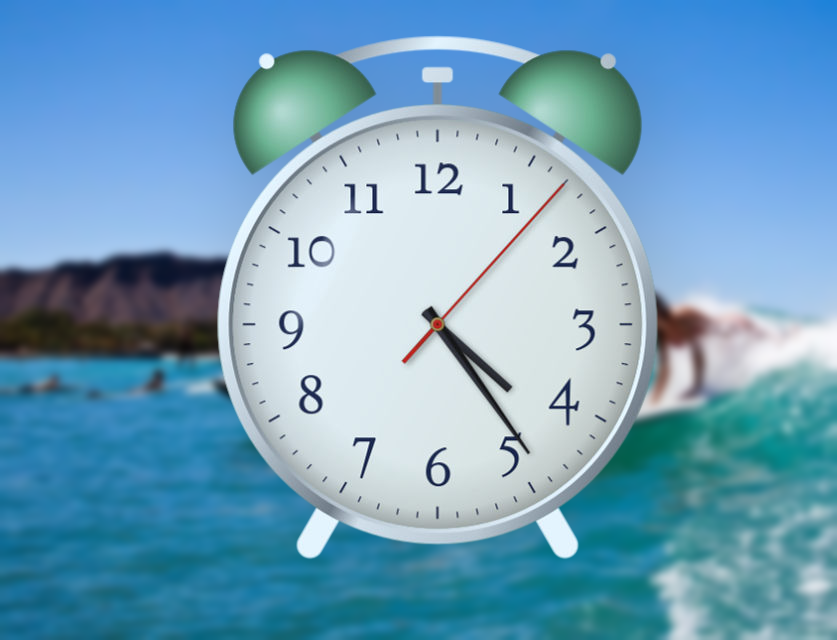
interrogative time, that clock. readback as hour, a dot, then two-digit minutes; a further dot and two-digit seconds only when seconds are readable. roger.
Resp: 4.24.07
